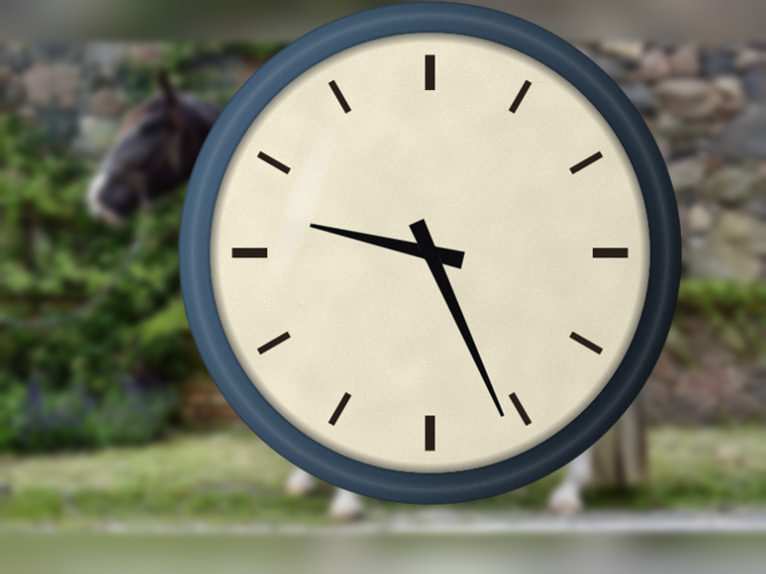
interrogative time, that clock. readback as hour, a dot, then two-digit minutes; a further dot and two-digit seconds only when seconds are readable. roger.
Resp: 9.26
